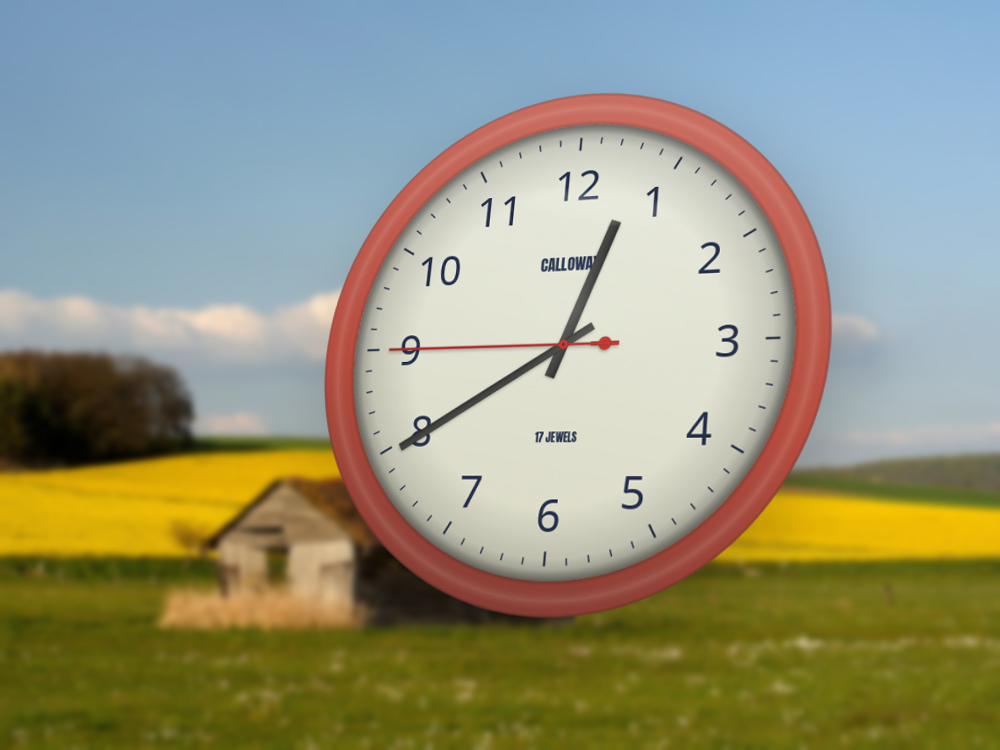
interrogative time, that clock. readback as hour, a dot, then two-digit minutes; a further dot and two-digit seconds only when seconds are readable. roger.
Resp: 12.39.45
